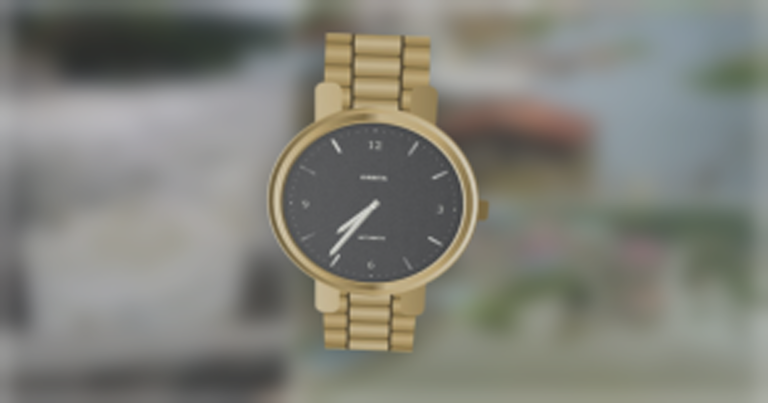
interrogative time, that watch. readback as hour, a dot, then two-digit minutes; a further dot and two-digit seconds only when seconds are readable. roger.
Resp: 7.36
